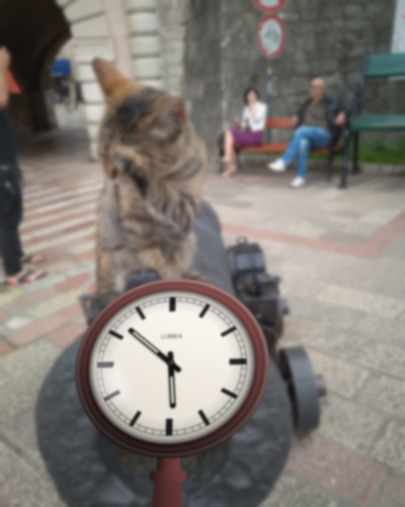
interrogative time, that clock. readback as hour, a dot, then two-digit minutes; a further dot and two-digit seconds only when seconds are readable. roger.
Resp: 5.52
